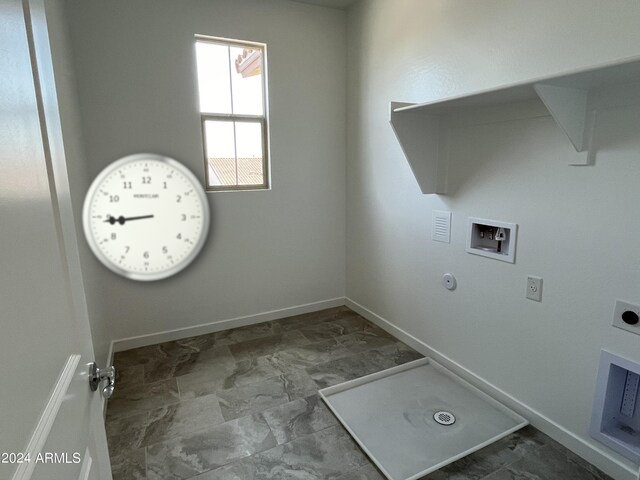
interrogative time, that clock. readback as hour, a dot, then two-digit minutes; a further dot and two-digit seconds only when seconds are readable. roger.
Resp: 8.44
